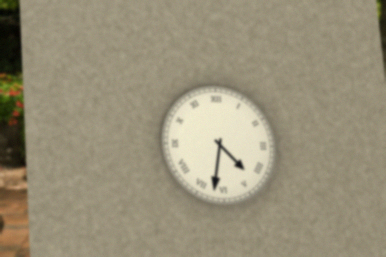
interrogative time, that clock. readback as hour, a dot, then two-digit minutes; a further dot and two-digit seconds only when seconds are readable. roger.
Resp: 4.32
